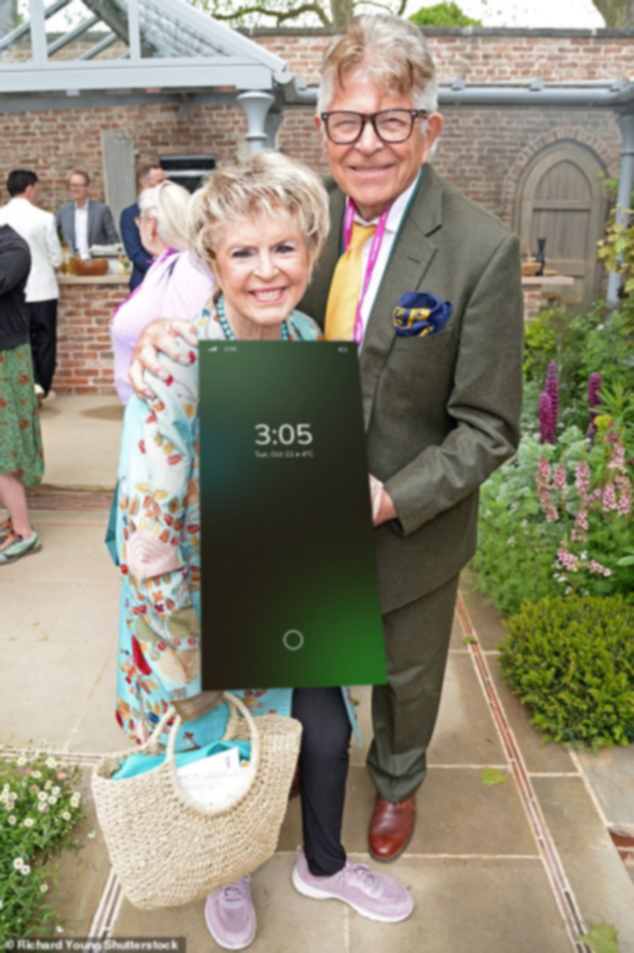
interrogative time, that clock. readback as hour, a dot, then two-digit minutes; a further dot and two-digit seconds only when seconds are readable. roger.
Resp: 3.05
